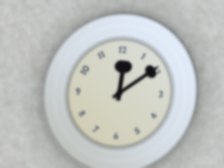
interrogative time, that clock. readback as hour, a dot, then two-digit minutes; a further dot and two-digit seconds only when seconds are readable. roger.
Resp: 12.09
